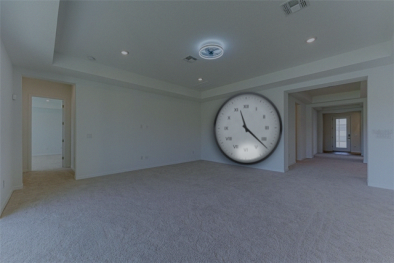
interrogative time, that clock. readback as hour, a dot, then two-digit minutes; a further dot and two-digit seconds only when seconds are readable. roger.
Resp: 11.22
